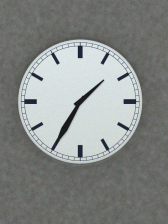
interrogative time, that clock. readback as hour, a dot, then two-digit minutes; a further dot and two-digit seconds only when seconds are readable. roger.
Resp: 1.35
